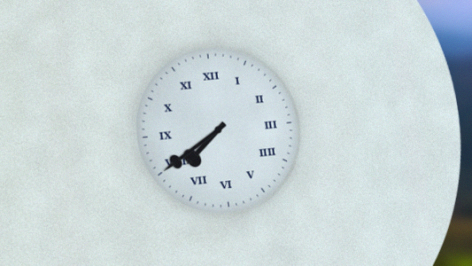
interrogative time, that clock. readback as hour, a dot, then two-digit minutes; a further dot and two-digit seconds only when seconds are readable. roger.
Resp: 7.40
